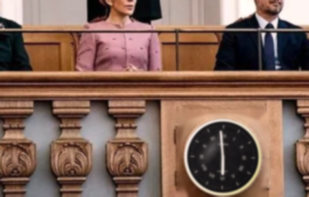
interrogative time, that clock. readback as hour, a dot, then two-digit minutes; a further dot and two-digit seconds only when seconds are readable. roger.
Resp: 5.59
